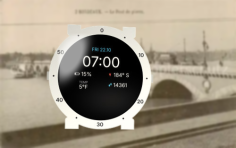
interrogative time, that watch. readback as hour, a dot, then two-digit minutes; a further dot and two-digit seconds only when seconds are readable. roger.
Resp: 7.00
